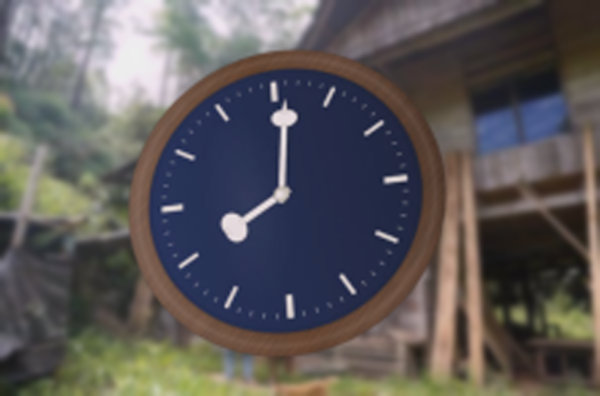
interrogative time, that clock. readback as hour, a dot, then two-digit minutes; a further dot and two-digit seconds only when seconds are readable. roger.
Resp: 8.01
